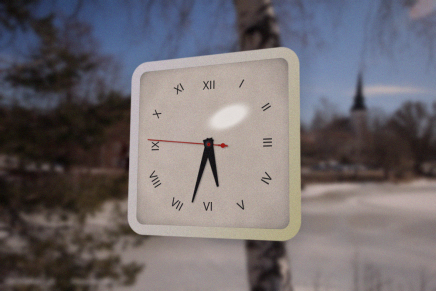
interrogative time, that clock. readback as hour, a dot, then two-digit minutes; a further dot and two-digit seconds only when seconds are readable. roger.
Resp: 5.32.46
